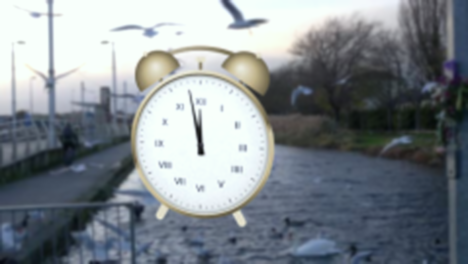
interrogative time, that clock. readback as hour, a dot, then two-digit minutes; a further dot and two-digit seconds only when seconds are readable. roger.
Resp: 11.58
